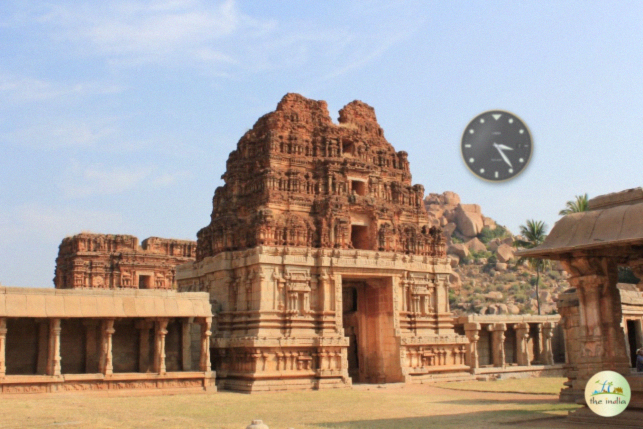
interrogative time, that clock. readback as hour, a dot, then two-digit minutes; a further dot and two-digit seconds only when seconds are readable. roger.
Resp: 3.24
